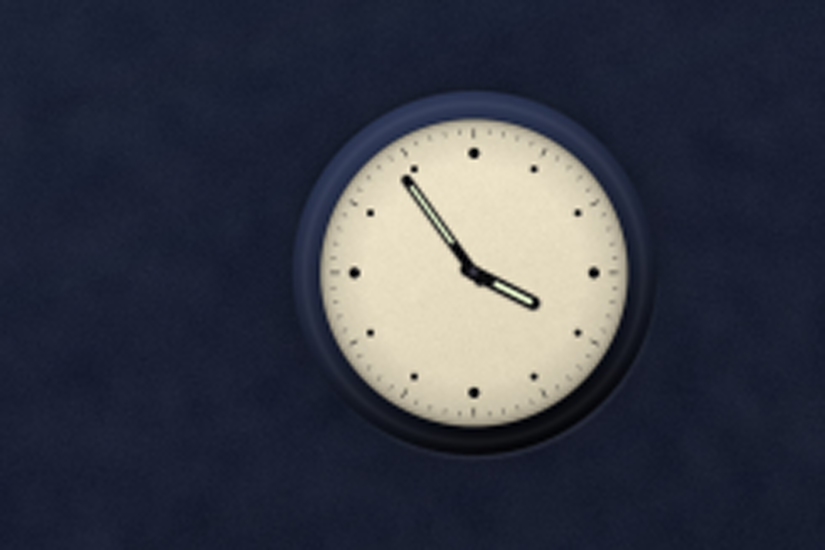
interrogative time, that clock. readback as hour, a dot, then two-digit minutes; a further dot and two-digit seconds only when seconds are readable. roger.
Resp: 3.54
